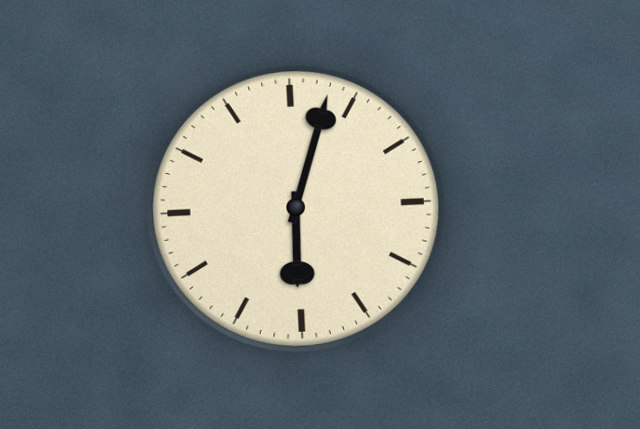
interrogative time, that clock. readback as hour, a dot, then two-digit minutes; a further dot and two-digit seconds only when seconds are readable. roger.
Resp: 6.03
